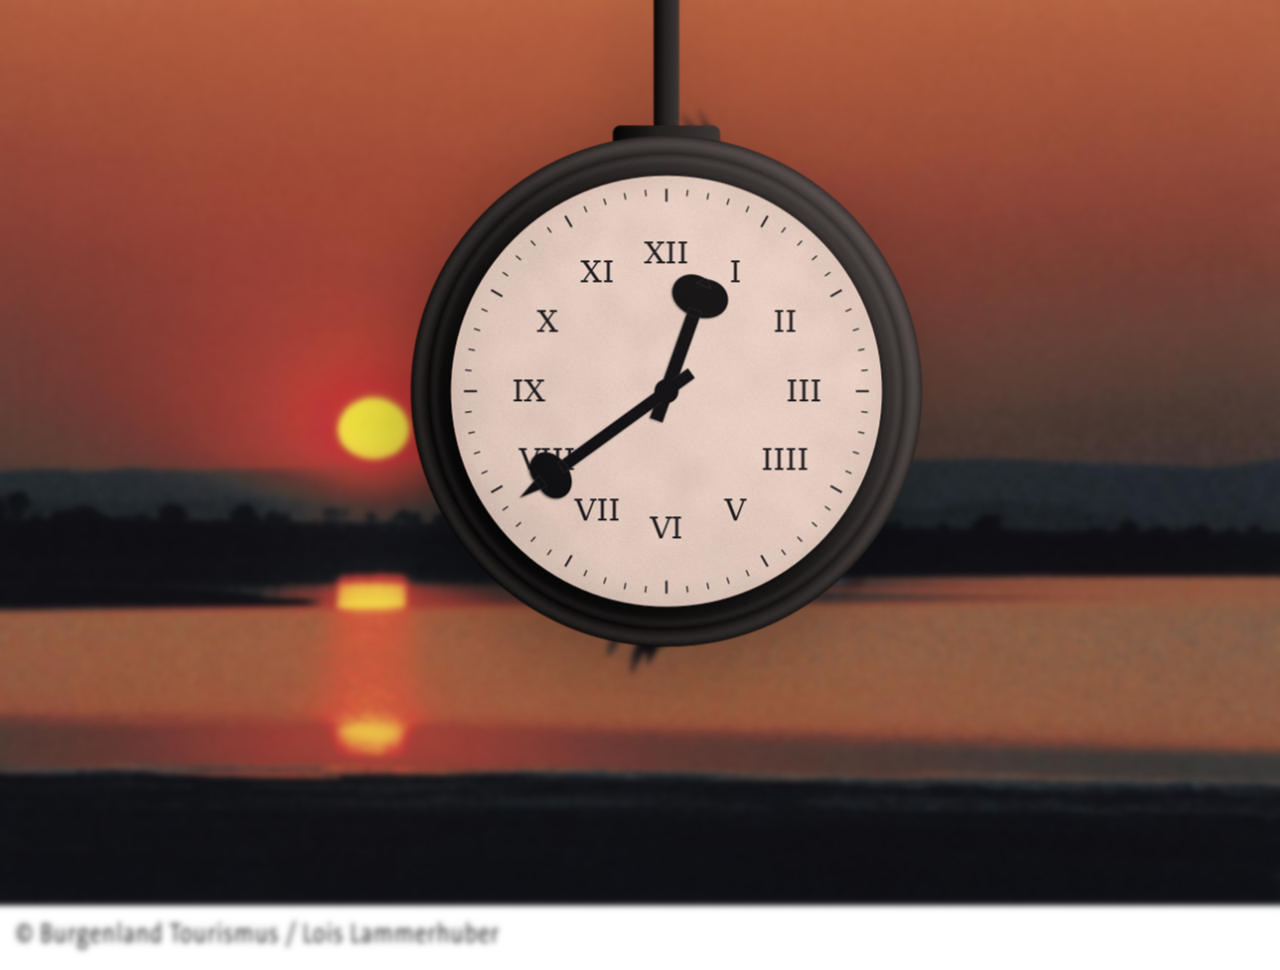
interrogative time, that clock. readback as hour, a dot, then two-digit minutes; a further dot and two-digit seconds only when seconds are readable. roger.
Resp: 12.39
